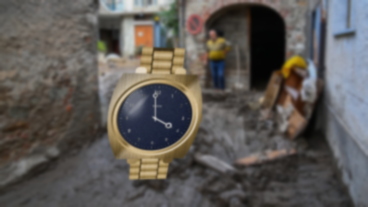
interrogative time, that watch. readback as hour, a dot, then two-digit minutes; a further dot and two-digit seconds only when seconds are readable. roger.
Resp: 3.59
